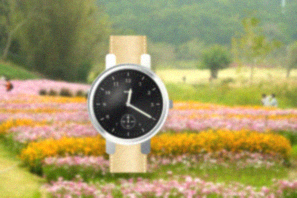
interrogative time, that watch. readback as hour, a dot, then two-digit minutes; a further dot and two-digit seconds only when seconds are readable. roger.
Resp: 12.20
